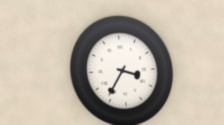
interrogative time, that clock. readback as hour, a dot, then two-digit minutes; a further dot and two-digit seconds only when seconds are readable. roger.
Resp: 3.36
